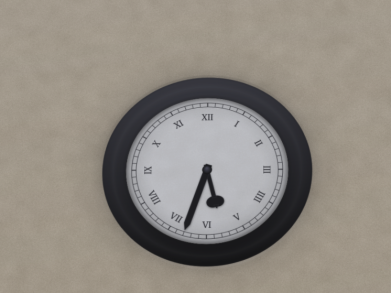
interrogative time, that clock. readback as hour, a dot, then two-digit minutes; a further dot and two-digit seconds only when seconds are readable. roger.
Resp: 5.33
